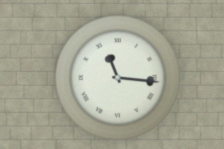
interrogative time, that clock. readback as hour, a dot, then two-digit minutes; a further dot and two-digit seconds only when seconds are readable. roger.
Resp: 11.16
